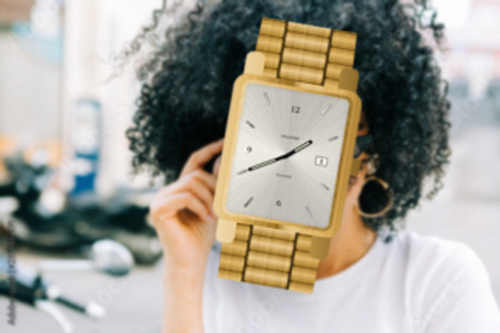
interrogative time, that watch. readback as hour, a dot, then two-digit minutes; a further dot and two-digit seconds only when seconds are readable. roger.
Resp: 1.40
